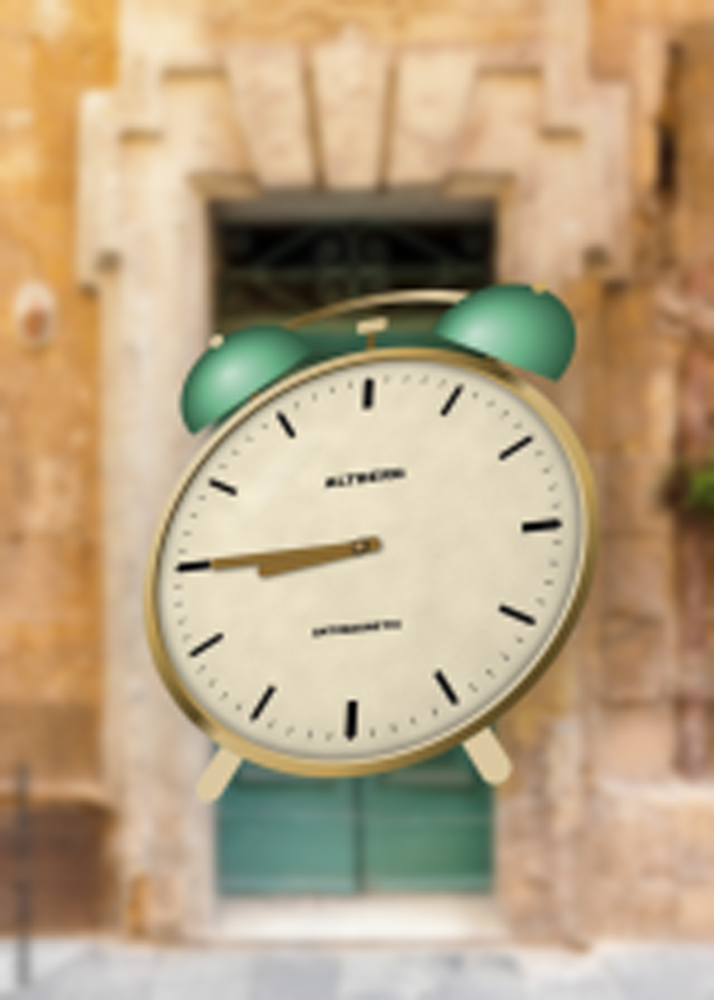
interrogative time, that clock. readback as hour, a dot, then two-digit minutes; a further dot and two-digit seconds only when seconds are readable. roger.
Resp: 8.45
